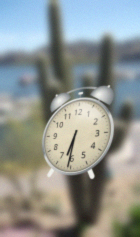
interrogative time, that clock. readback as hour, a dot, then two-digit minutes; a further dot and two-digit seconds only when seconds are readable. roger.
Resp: 6.31
